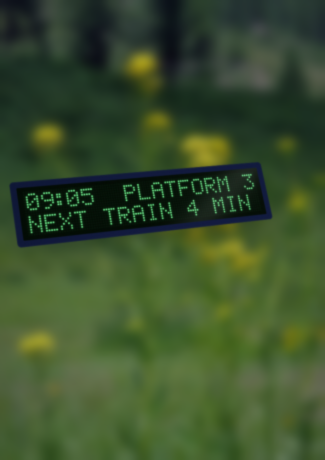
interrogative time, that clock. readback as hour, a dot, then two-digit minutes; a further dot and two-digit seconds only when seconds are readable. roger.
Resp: 9.05
